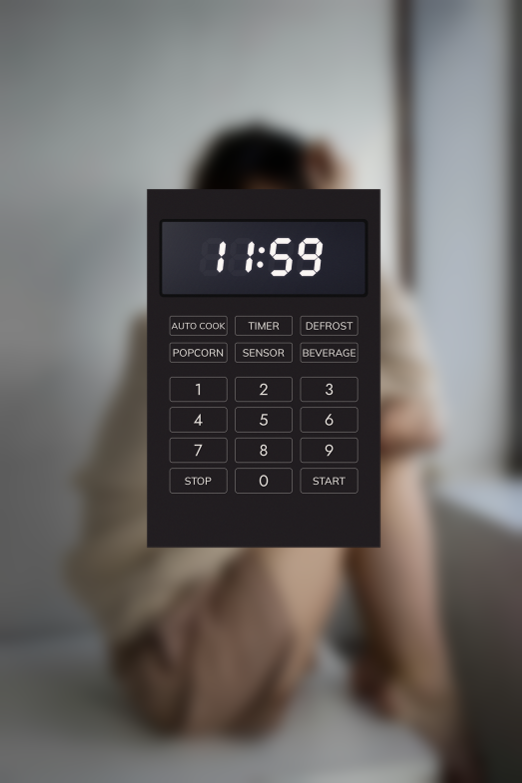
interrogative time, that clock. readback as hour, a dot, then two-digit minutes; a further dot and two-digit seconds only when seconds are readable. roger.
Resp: 11.59
